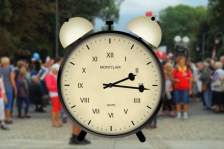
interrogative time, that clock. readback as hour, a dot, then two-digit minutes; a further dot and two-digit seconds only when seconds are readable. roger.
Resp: 2.16
